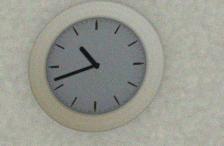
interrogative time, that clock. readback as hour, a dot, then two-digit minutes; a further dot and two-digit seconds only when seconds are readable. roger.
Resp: 10.42
